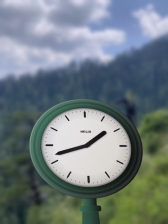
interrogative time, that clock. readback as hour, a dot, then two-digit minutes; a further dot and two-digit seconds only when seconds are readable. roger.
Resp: 1.42
